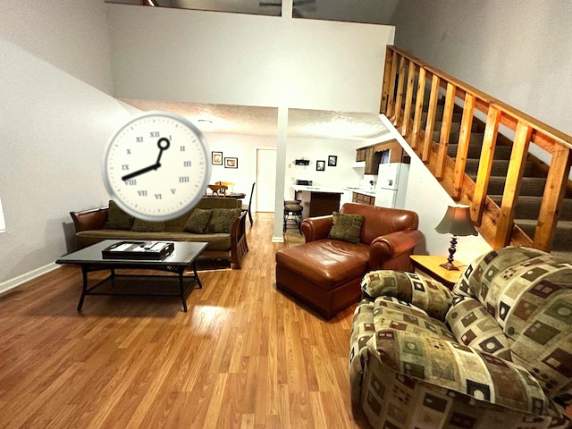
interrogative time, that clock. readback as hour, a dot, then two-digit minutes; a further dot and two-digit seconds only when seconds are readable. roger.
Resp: 12.42
